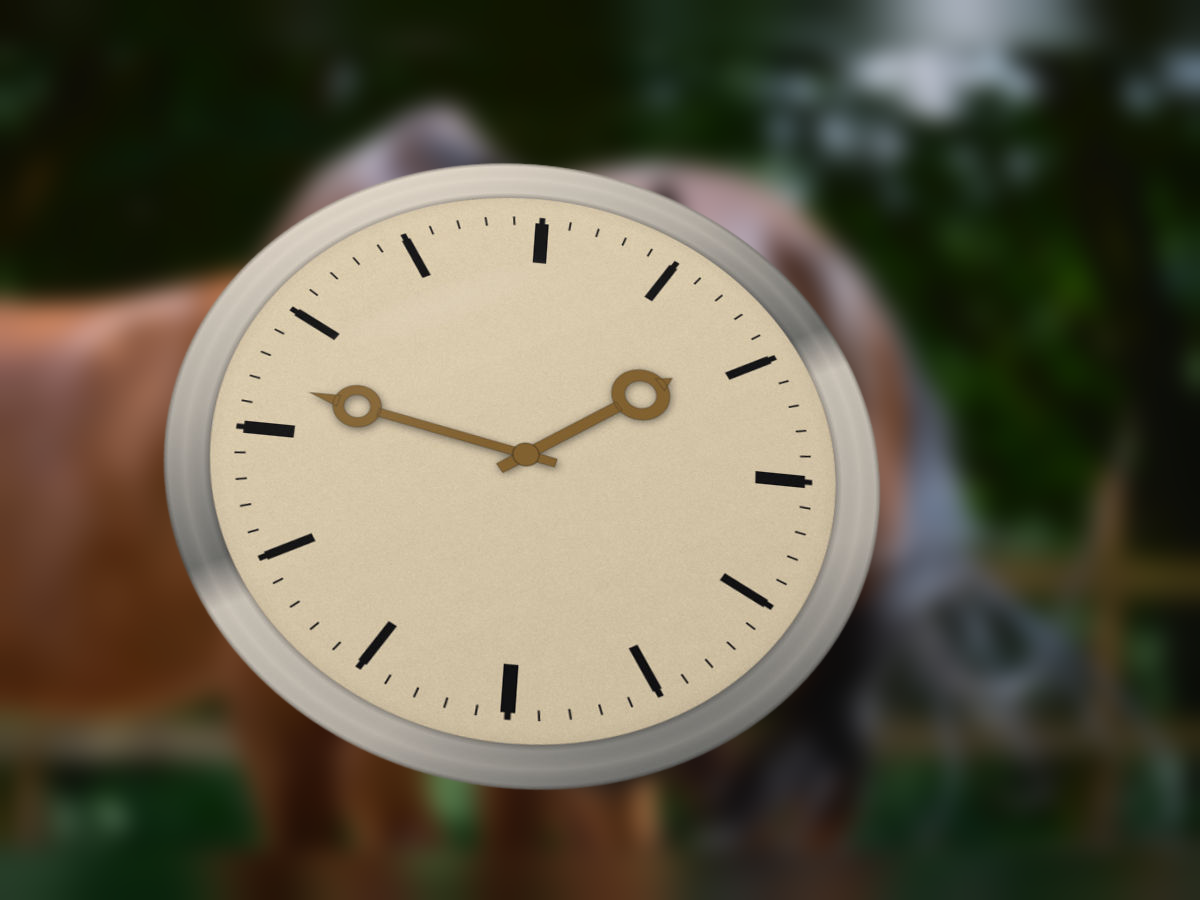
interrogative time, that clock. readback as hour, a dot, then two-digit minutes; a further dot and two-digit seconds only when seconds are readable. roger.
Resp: 1.47
